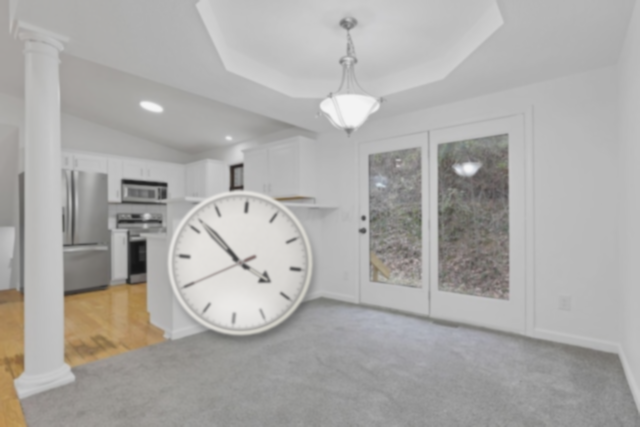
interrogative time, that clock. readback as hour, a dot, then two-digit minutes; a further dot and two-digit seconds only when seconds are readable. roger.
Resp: 3.51.40
